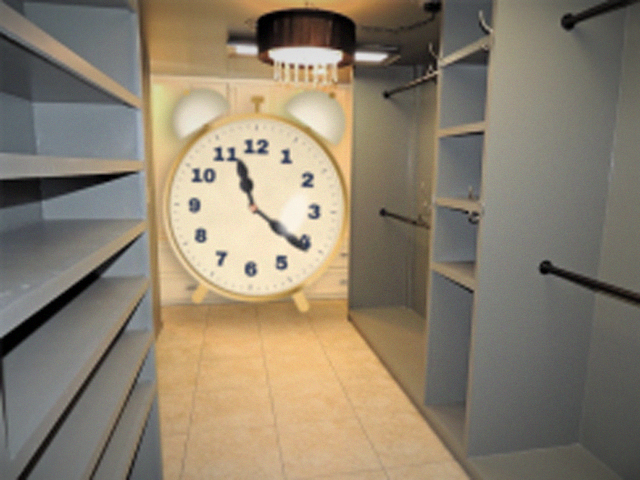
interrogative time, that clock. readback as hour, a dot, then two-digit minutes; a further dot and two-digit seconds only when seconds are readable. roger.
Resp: 11.21
